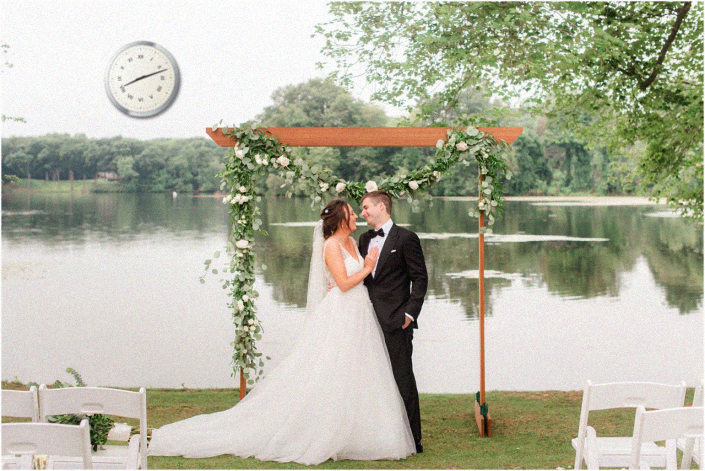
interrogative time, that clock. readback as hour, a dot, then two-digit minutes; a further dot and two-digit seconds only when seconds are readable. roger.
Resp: 8.12
